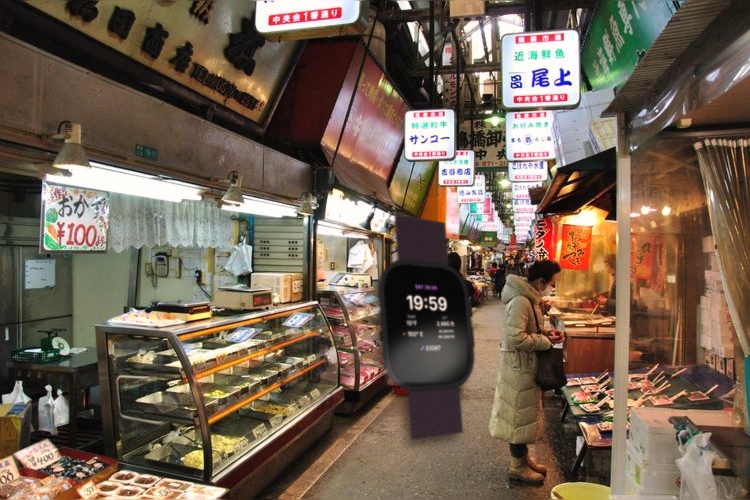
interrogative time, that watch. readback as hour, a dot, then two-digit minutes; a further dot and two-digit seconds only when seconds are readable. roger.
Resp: 19.59
